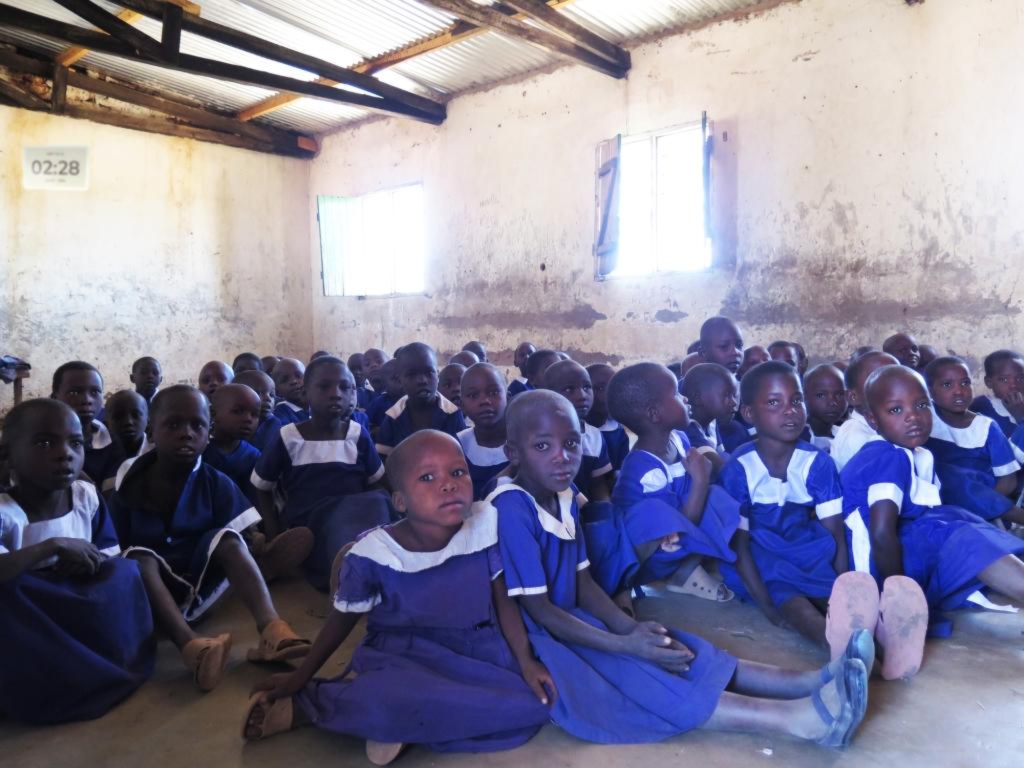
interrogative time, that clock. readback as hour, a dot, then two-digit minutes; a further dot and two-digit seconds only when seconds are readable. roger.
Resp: 2.28
